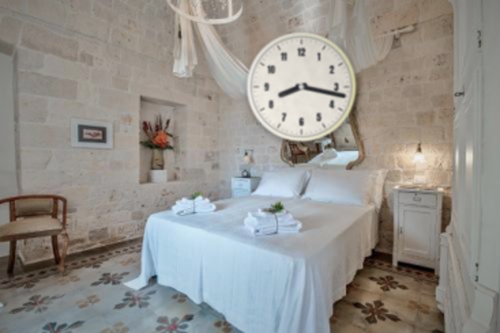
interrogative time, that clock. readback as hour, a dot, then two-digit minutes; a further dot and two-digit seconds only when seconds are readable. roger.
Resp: 8.17
